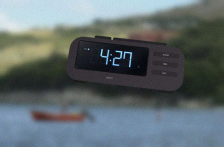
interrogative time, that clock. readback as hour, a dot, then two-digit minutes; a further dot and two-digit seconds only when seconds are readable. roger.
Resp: 4.27
